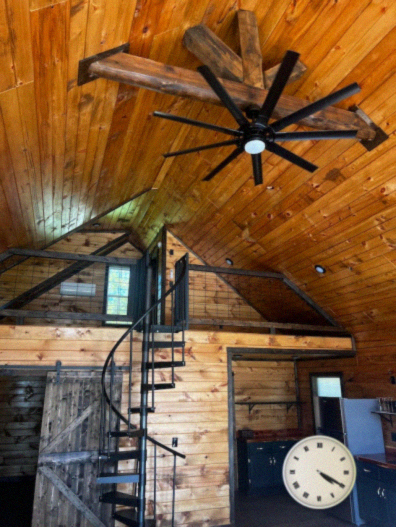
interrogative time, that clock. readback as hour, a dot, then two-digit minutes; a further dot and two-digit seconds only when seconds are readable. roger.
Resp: 4.20
